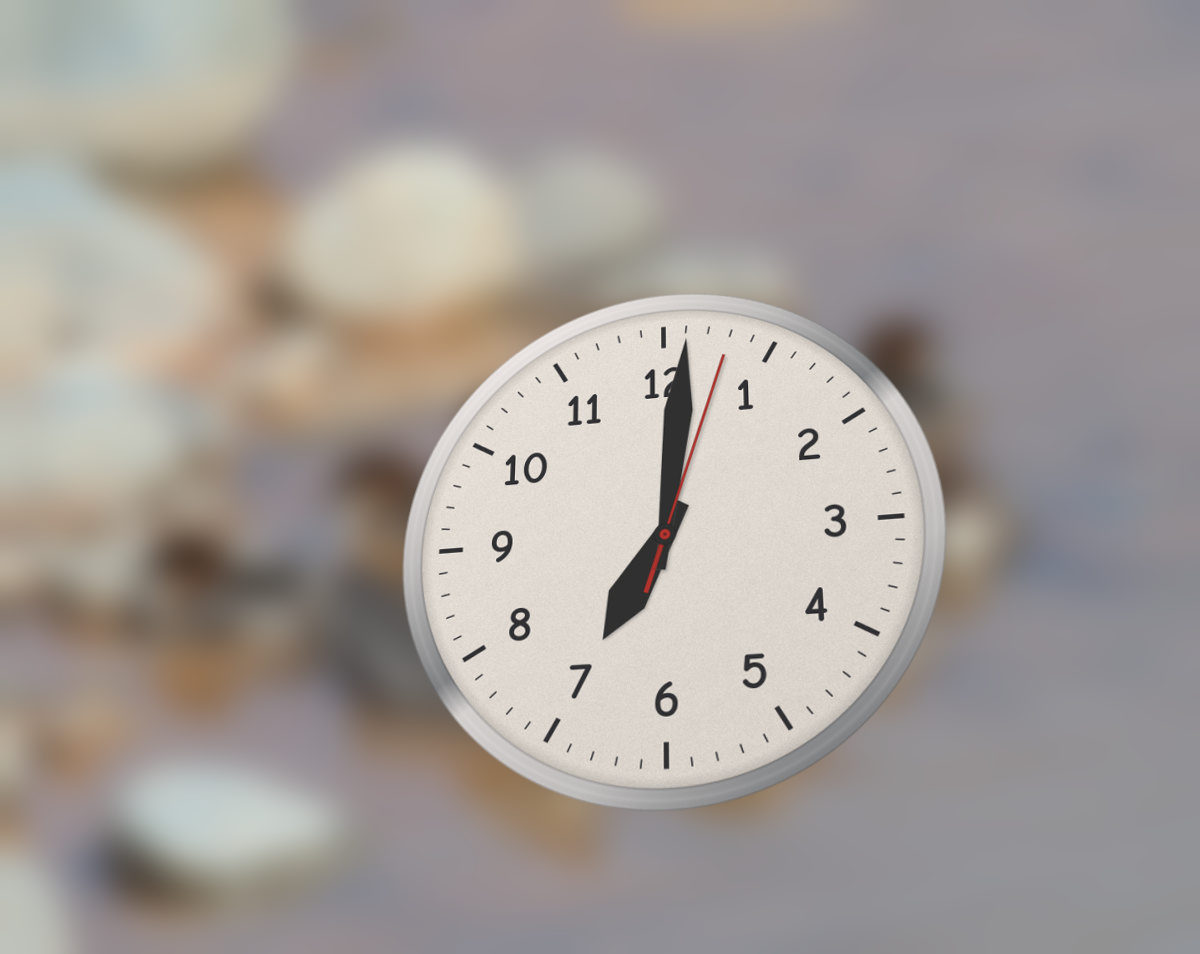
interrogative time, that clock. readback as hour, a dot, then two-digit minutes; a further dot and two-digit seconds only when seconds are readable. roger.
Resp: 7.01.03
